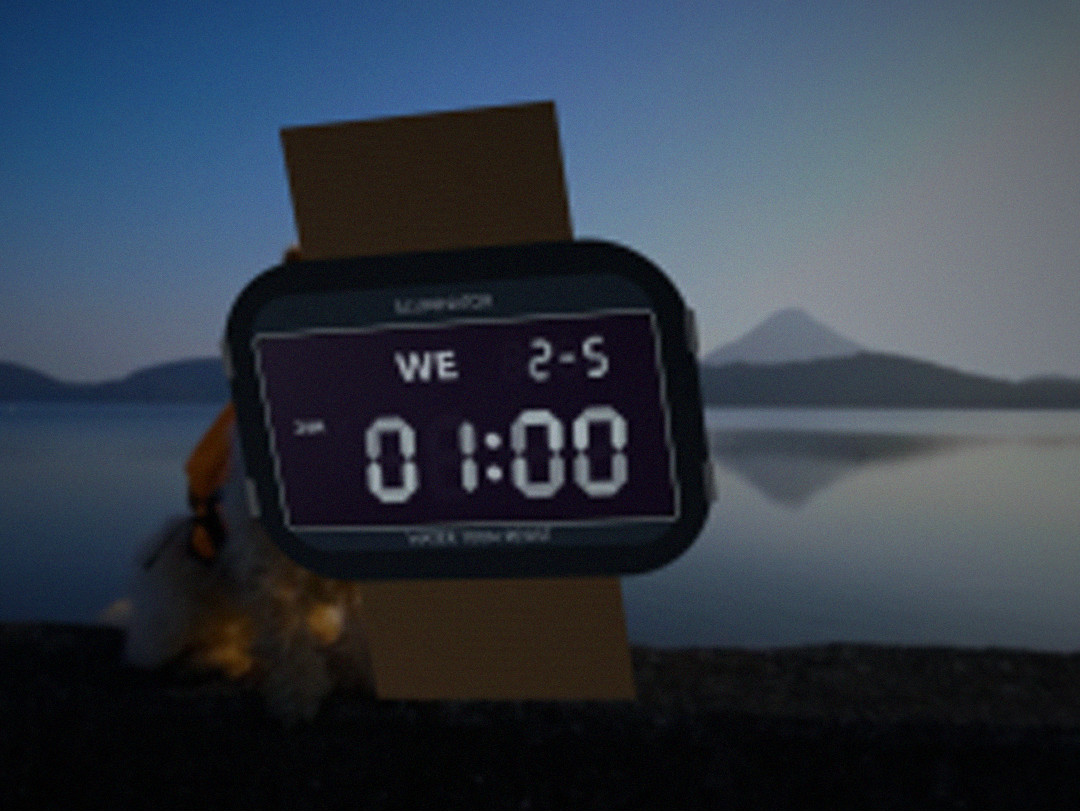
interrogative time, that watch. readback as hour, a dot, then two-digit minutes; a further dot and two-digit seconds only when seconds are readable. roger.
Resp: 1.00
